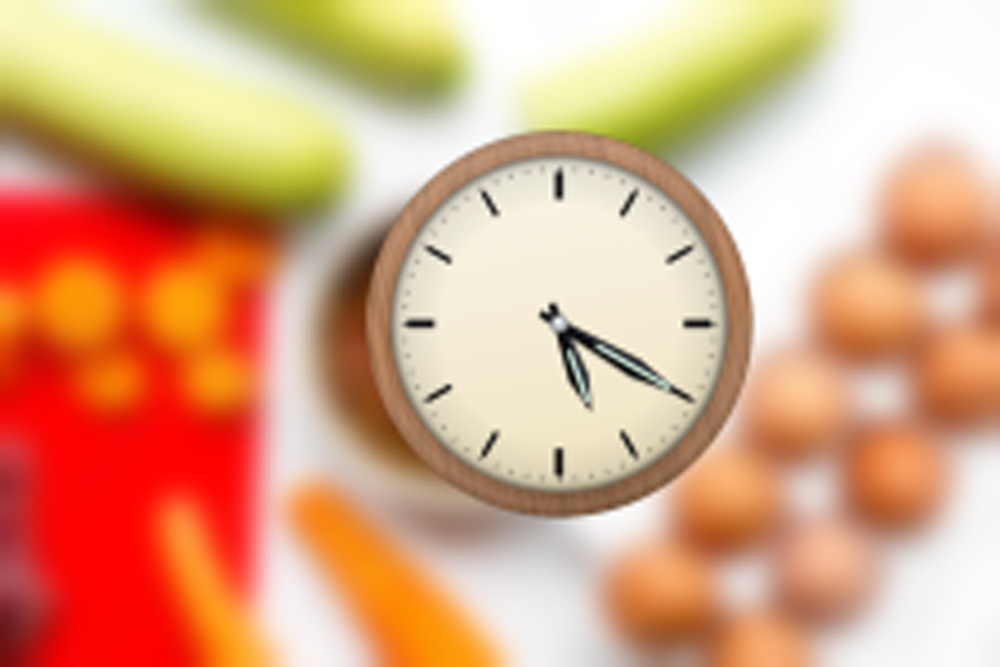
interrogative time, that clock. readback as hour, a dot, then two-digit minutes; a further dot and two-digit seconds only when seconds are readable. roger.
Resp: 5.20
